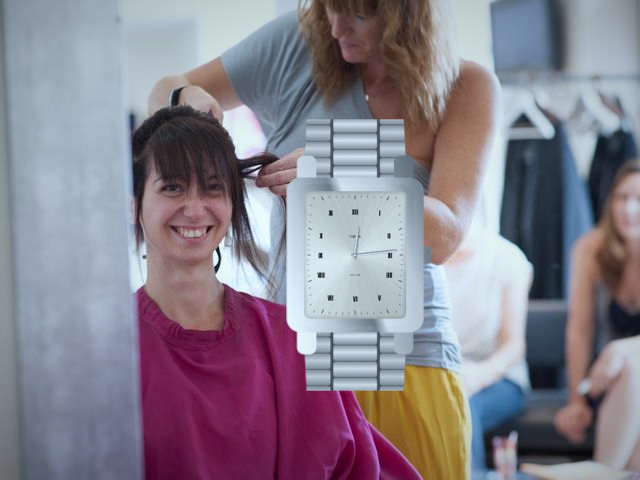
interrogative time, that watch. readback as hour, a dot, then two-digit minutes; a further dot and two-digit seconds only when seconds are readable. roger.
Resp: 12.14
